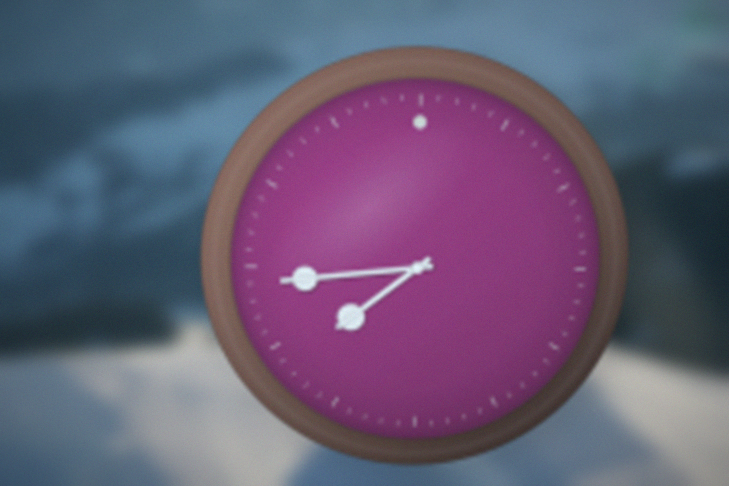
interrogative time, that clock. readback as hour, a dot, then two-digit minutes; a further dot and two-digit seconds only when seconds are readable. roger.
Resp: 7.44
